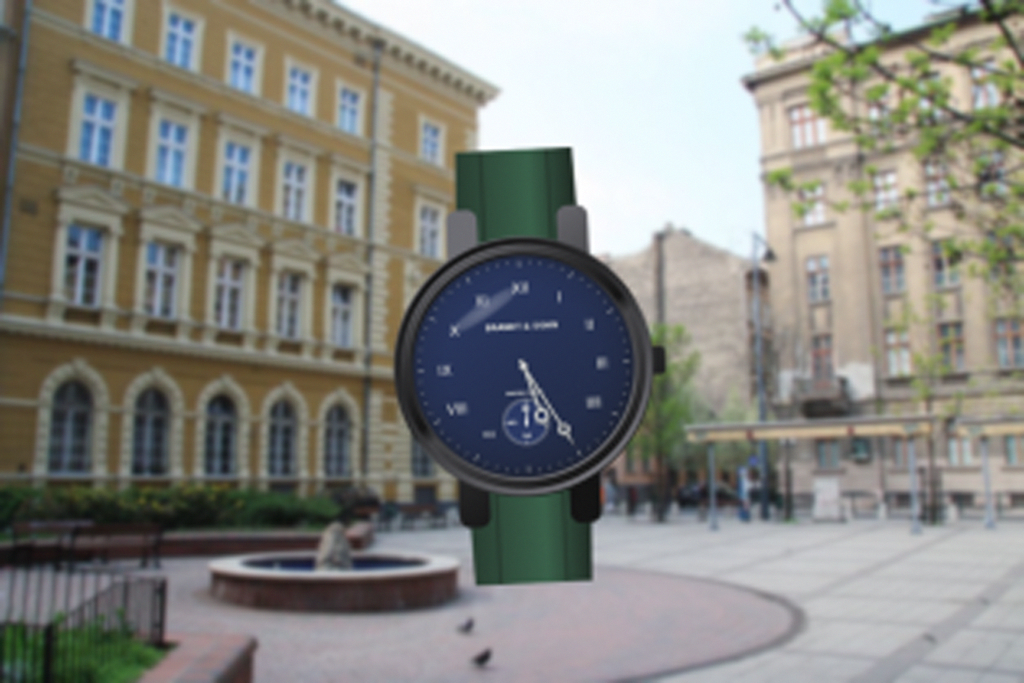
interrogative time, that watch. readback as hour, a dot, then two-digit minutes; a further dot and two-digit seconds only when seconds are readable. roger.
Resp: 5.25
